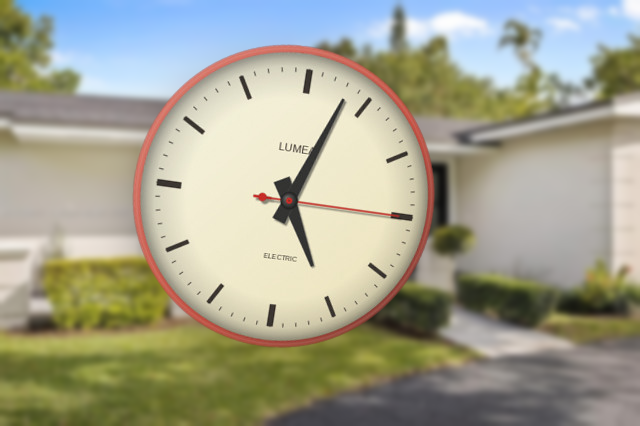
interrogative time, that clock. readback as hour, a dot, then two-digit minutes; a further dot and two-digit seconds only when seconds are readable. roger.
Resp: 5.03.15
